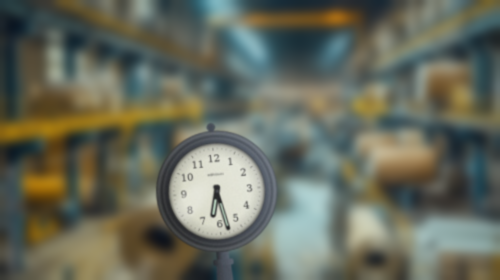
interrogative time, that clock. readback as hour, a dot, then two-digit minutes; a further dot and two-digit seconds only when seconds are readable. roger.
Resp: 6.28
